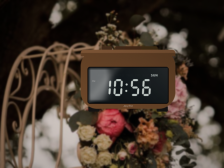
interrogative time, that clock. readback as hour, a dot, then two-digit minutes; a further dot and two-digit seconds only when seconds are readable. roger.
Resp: 10.56
